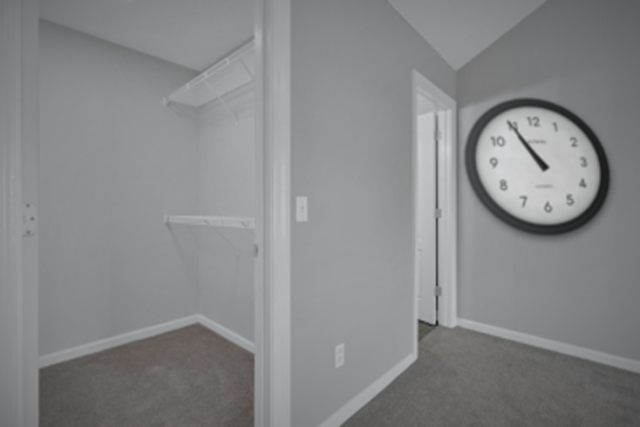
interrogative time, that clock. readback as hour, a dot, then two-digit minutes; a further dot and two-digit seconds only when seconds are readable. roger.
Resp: 10.55
